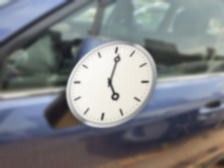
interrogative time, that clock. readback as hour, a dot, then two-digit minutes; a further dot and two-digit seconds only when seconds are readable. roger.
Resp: 5.01
